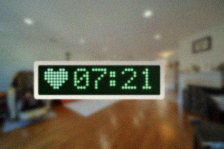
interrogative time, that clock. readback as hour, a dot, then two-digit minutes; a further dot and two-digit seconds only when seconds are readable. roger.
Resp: 7.21
